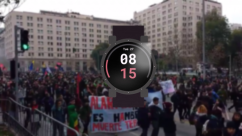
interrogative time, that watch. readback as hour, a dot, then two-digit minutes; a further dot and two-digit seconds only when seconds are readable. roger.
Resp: 8.15
